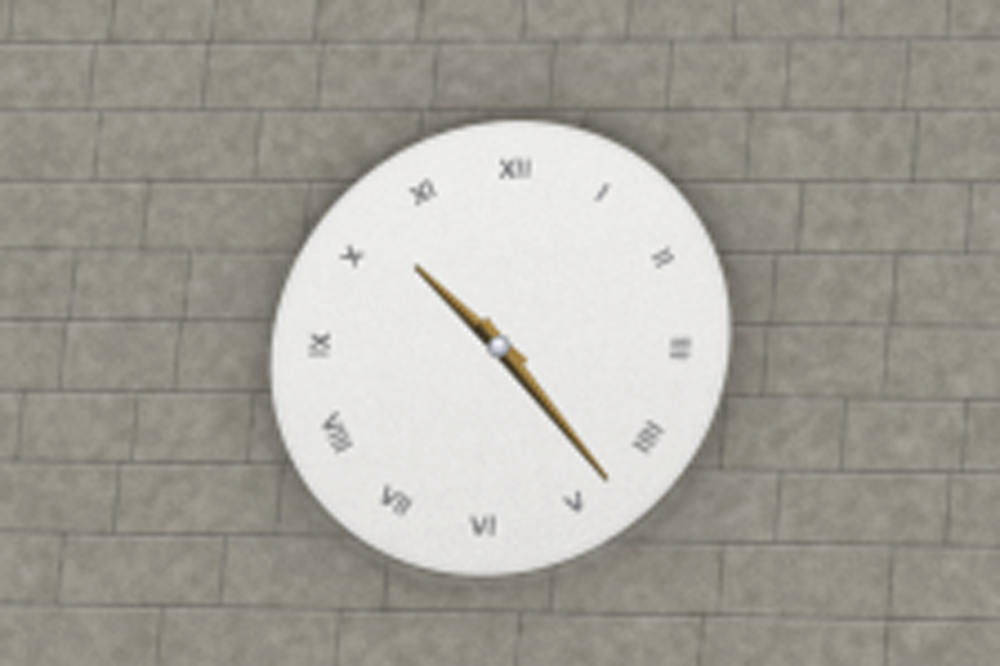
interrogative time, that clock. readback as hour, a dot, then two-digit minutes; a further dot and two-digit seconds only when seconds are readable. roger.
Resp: 10.23
